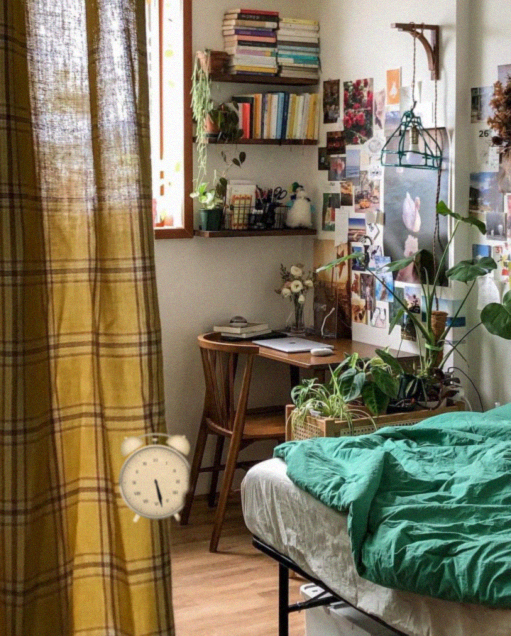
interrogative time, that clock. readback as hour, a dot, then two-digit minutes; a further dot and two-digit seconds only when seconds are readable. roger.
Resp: 5.28
